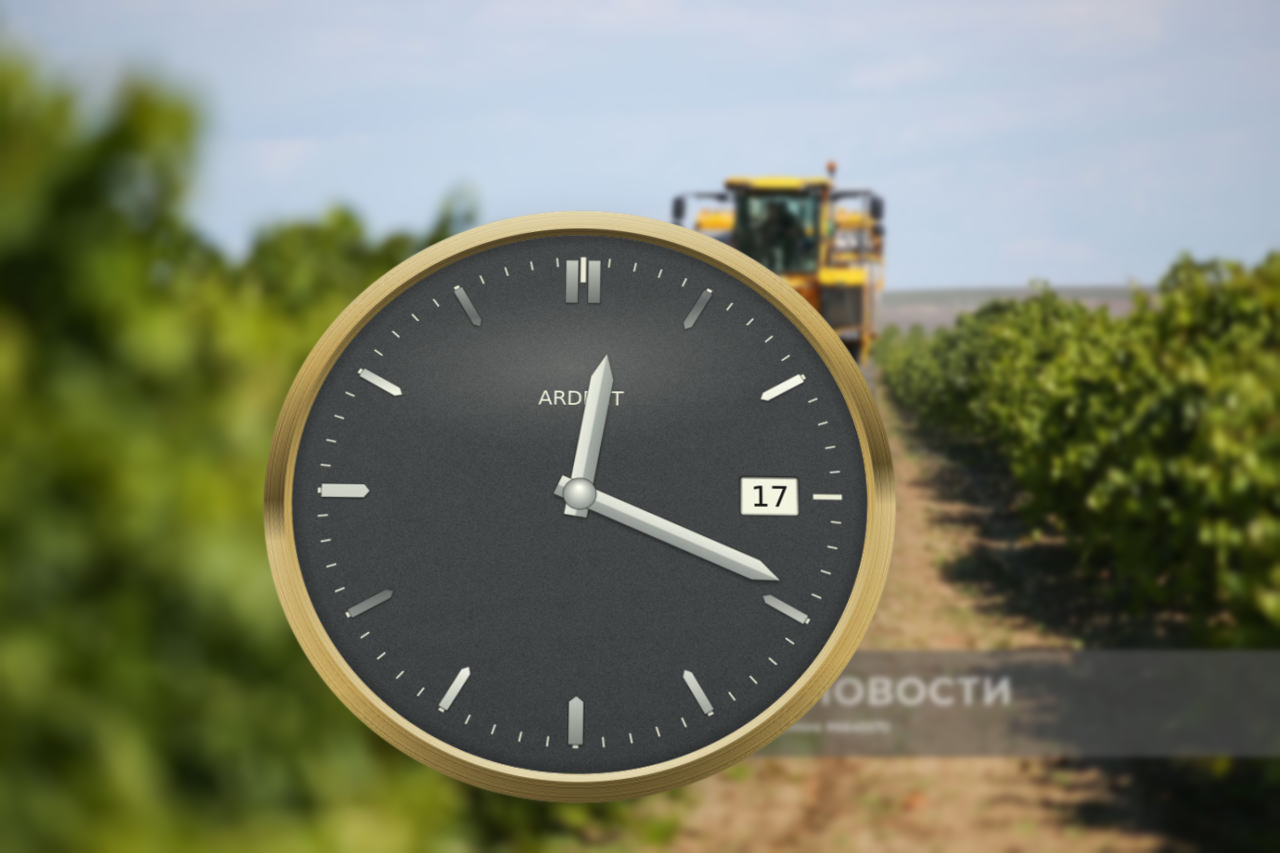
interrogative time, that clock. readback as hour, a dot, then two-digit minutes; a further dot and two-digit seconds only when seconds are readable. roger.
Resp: 12.19
